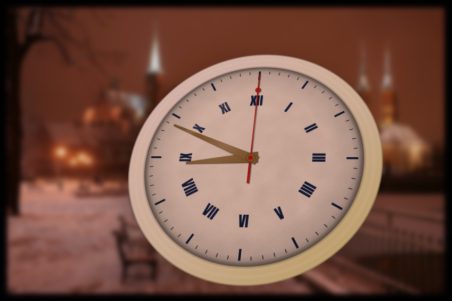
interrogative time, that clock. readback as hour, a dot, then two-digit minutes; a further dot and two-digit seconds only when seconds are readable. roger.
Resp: 8.49.00
